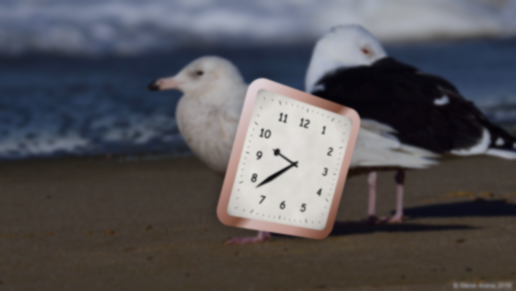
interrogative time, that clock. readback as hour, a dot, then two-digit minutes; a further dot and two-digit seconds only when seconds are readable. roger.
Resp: 9.38
